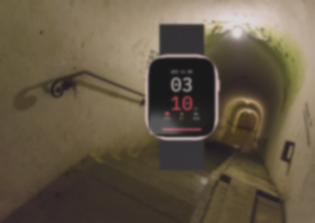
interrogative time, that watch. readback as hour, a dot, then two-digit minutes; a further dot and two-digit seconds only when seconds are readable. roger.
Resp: 3.10
